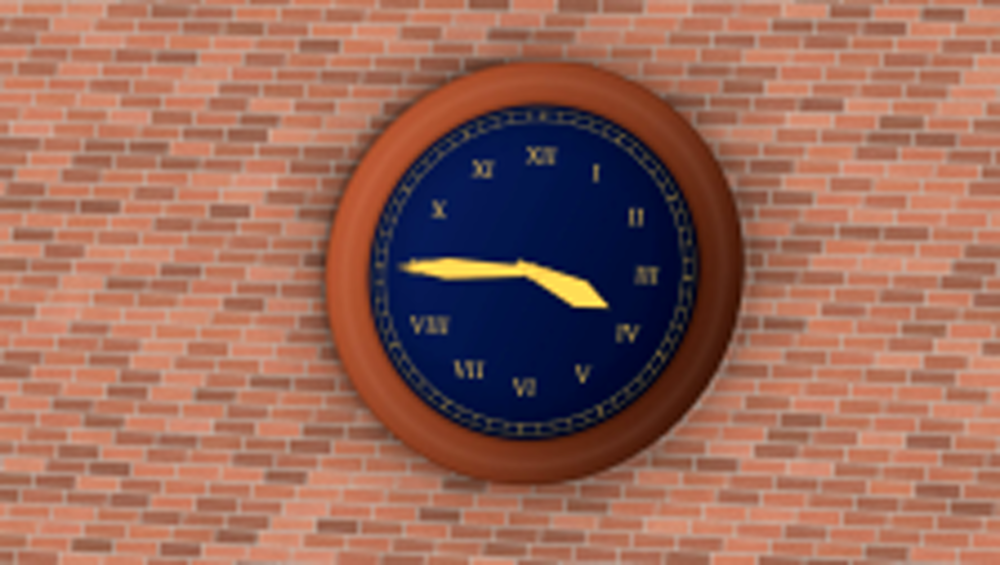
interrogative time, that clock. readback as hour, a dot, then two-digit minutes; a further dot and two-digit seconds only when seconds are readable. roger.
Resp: 3.45
